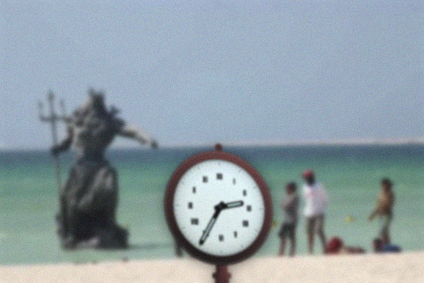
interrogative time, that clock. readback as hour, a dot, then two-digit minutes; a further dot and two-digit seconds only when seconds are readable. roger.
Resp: 2.35
